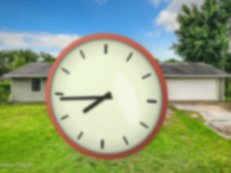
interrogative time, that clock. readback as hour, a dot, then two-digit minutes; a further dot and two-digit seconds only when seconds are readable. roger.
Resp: 7.44
